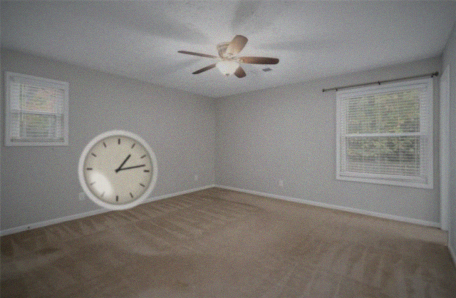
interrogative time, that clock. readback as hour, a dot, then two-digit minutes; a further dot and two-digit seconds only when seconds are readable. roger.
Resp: 1.13
